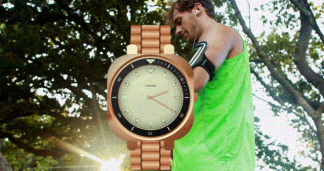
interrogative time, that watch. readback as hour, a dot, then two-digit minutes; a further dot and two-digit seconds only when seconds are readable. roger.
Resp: 2.20
